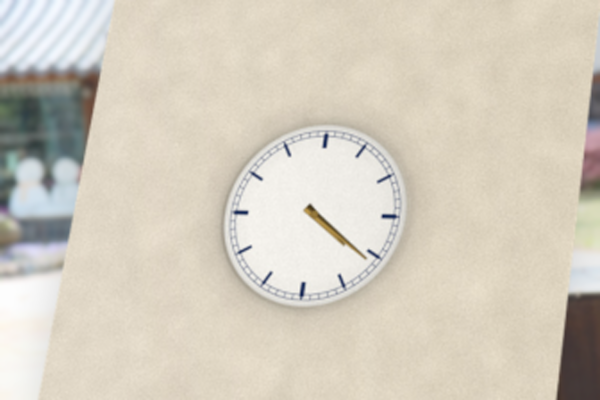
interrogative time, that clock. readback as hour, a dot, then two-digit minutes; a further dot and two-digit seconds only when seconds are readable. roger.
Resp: 4.21
